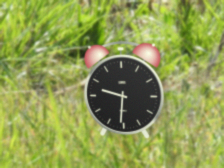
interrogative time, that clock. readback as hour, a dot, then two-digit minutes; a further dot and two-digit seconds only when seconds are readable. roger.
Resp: 9.31
